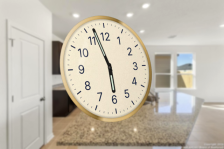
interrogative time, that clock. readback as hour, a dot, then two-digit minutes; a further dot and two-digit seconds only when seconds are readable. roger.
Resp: 5.57
